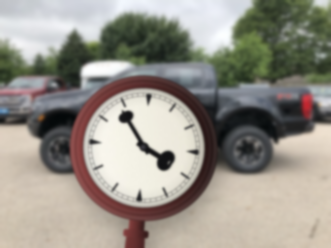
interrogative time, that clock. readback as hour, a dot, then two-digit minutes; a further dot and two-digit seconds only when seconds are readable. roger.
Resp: 3.54
